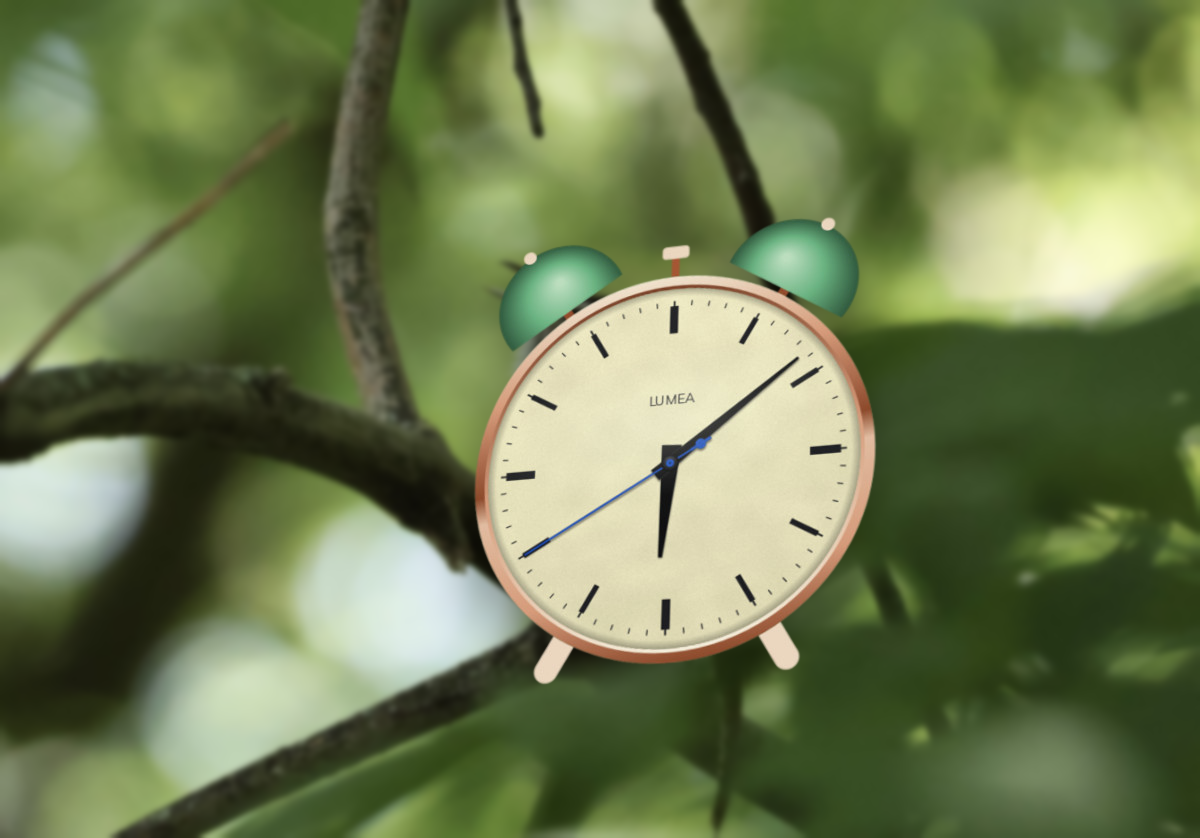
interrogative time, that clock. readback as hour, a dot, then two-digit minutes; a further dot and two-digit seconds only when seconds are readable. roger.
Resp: 6.08.40
